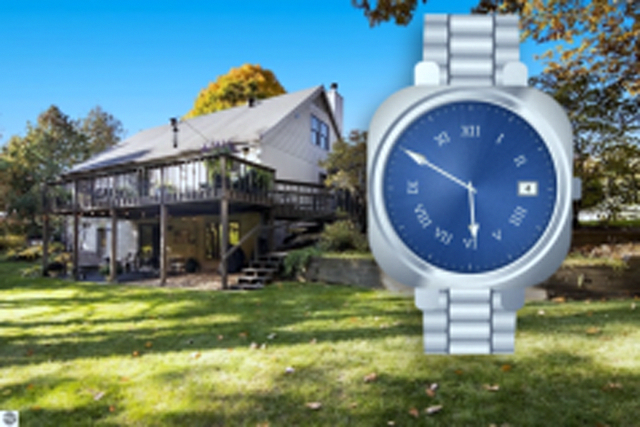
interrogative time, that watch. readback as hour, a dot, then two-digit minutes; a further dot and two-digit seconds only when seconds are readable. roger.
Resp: 5.50
